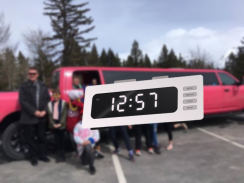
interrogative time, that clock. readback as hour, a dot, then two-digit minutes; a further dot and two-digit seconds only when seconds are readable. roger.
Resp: 12.57
